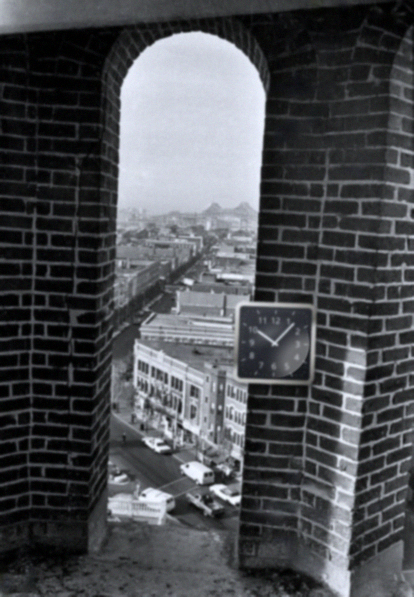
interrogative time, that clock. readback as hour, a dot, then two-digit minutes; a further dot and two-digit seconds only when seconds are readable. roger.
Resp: 10.07
